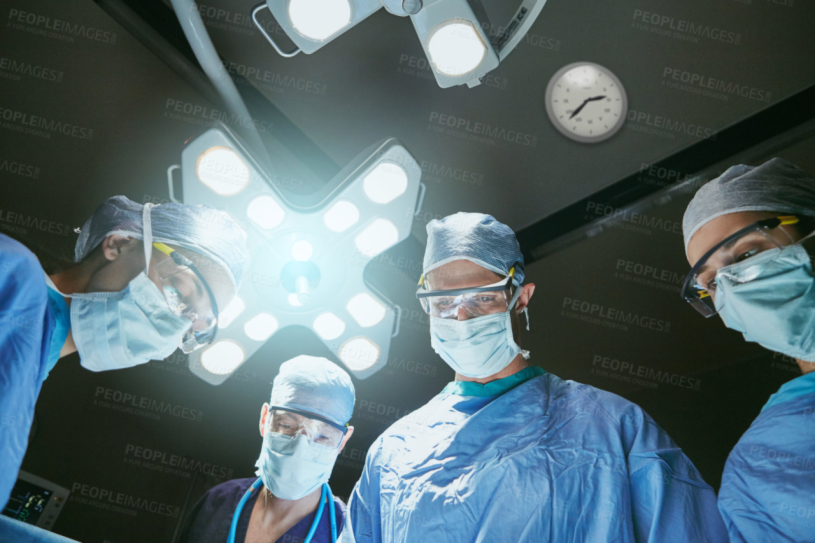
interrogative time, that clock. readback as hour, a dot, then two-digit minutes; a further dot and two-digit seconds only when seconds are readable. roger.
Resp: 2.38
